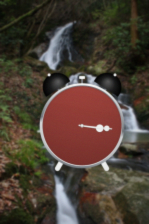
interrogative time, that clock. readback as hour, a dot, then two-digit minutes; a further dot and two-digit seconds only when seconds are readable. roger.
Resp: 3.16
